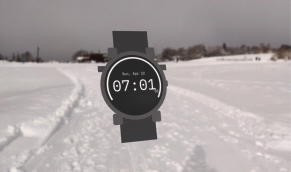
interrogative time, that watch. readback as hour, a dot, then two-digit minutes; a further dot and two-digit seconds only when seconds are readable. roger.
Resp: 7.01
